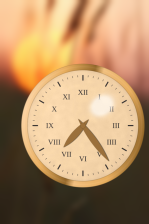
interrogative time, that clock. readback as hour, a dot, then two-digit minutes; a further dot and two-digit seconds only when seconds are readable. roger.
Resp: 7.24
